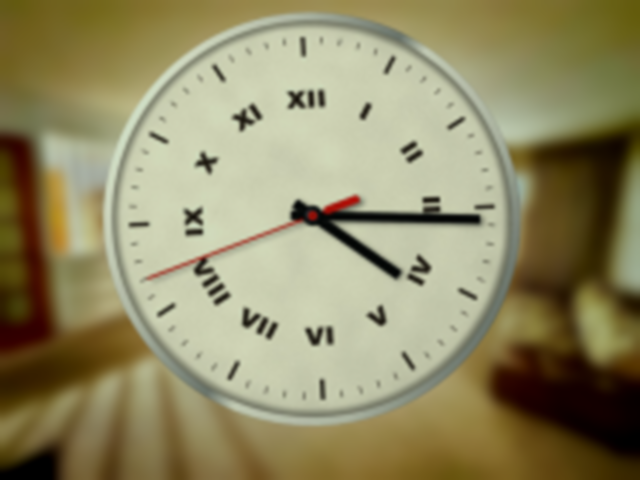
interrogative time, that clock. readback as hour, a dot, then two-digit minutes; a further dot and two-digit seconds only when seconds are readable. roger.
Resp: 4.15.42
